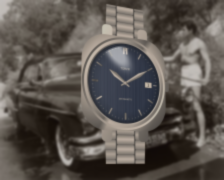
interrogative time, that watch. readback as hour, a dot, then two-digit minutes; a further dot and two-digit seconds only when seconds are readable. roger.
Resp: 10.10
